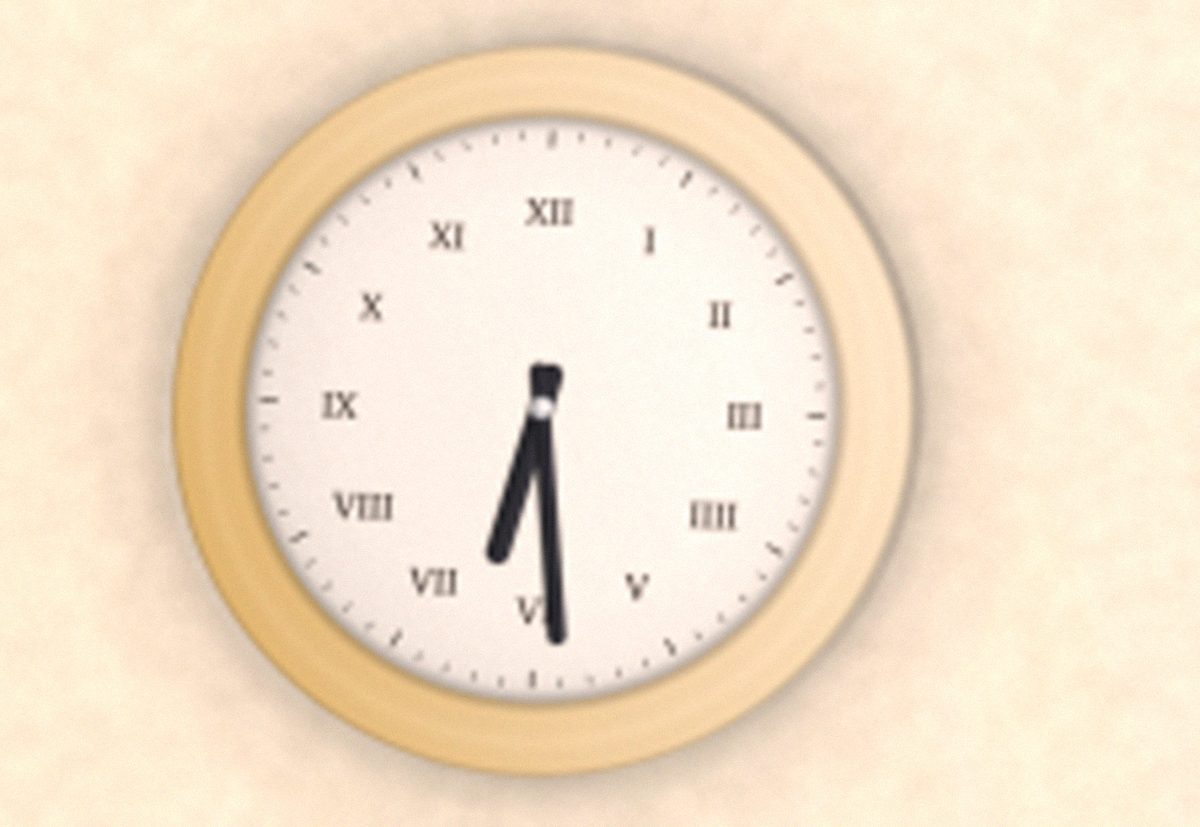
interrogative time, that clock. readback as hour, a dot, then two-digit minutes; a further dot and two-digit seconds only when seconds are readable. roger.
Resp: 6.29
